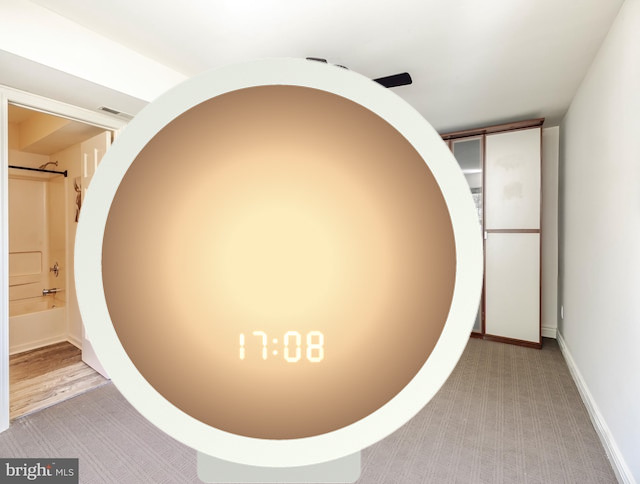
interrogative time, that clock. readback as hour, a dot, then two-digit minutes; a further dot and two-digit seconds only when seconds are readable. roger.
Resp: 17.08
